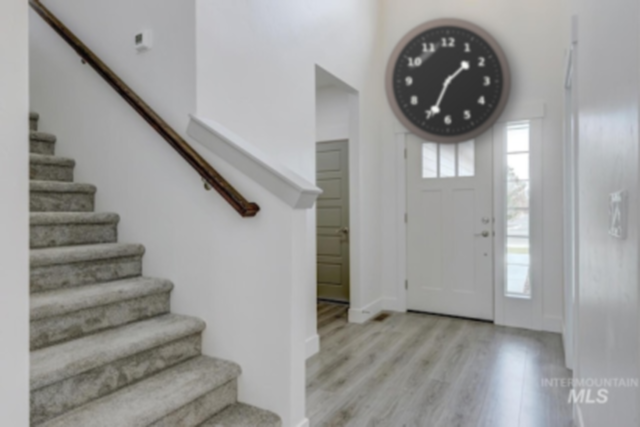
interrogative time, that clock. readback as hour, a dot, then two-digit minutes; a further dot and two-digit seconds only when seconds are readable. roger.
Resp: 1.34
